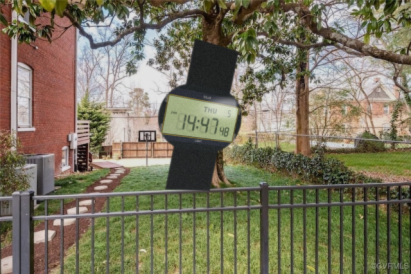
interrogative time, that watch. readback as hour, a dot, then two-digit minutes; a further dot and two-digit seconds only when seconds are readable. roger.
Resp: 14.47.48
